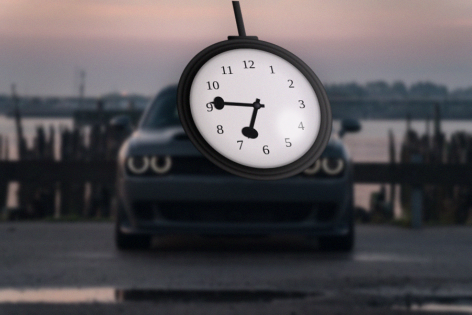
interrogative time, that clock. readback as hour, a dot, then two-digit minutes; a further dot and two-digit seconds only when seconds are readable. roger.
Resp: 6.46
